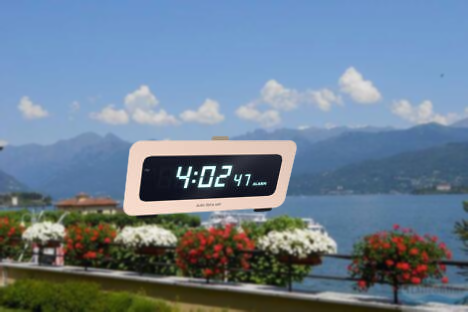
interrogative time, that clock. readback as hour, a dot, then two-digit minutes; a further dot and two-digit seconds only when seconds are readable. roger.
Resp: 4.02.47
